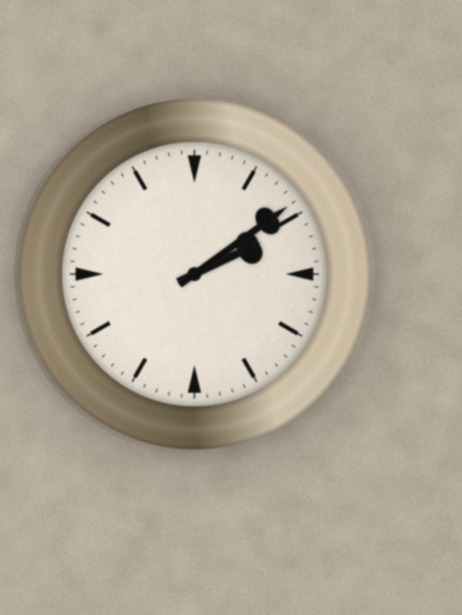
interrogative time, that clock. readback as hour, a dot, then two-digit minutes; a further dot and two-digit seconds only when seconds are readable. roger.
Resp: 2.09
